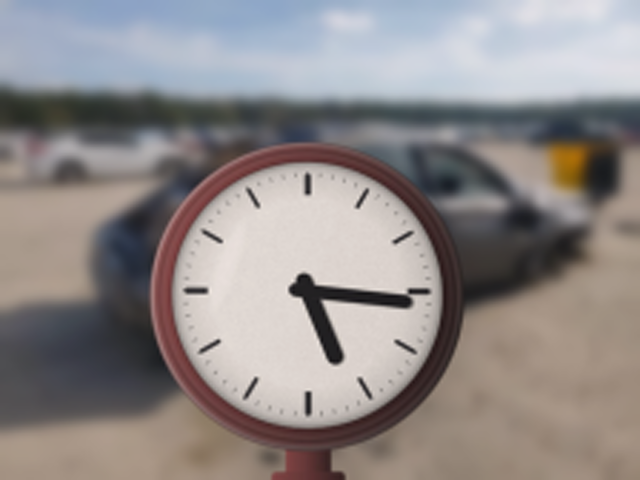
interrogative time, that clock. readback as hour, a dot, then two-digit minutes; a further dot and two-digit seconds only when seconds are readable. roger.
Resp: 5.16
